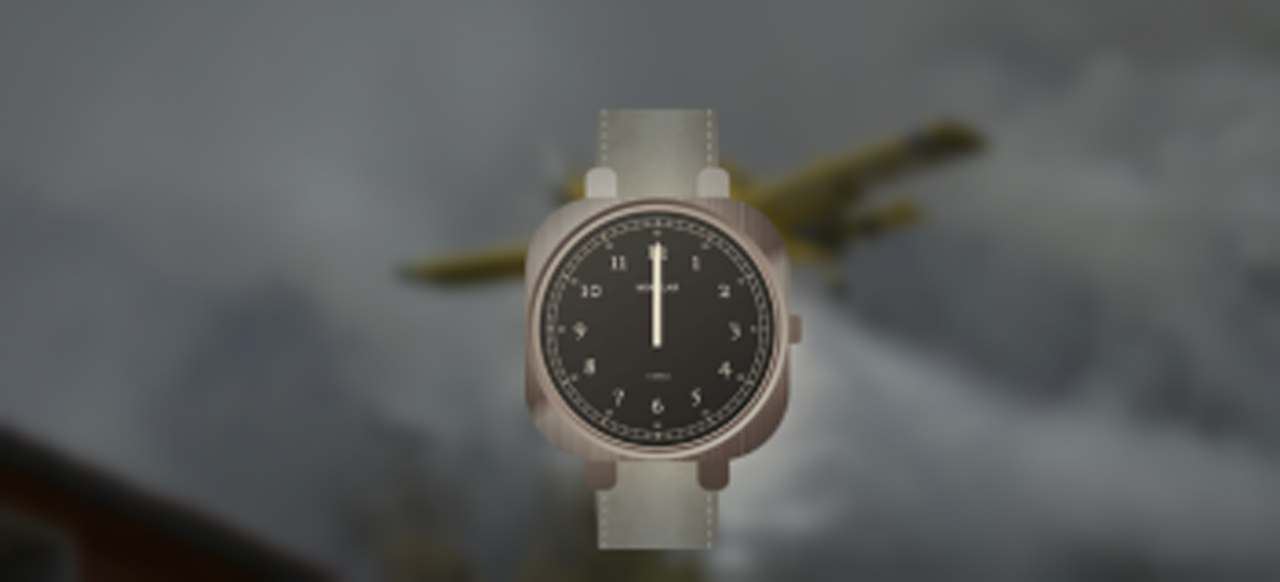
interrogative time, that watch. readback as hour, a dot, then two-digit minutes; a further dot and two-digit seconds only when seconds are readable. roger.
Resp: 12.00
